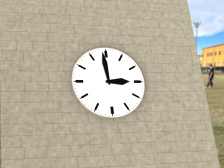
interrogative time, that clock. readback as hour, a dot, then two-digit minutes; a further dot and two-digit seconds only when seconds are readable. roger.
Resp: 2.59
